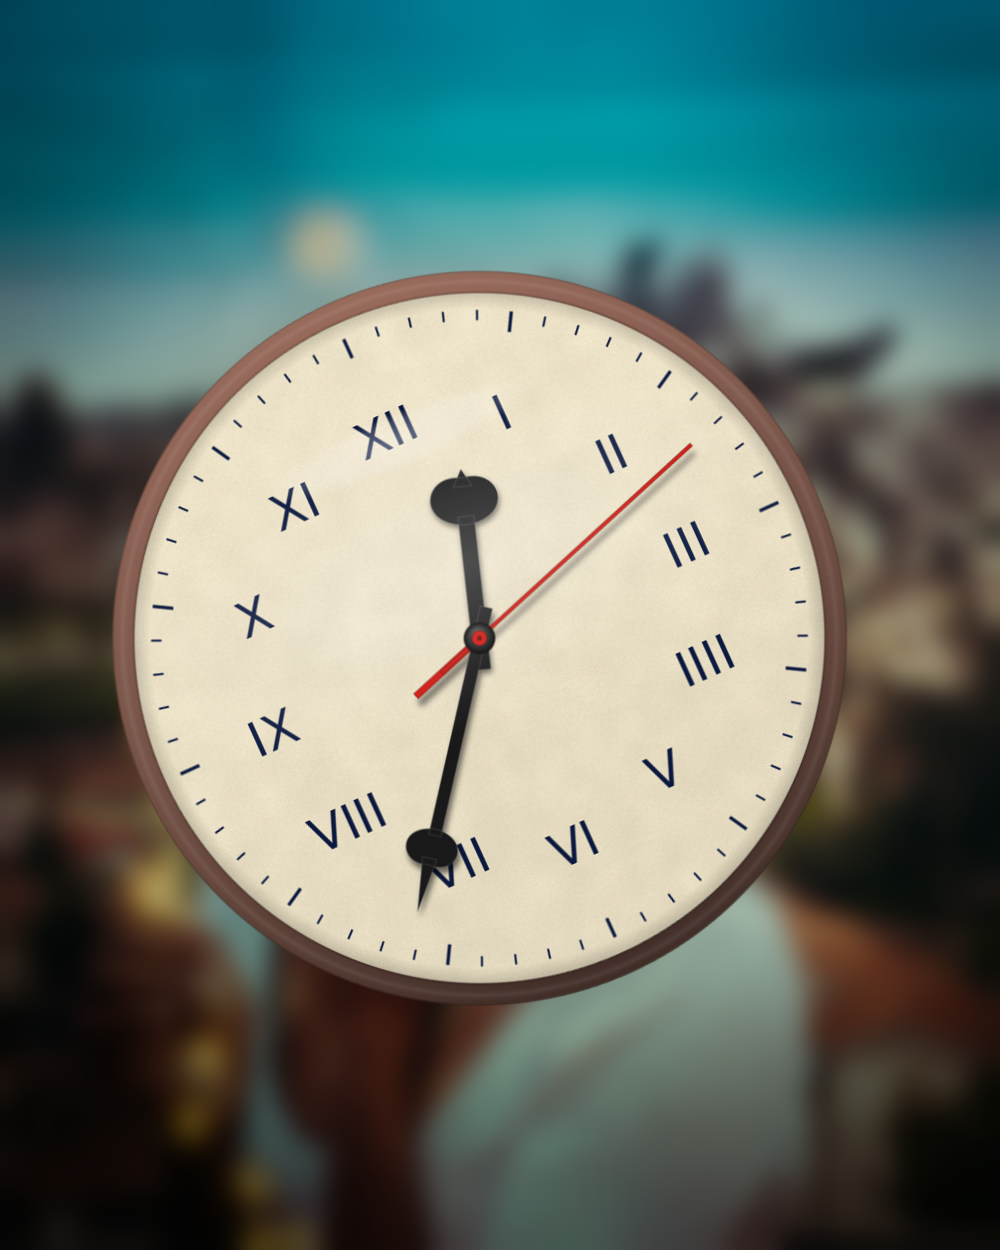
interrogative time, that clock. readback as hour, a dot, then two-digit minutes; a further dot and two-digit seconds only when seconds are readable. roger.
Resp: 12.36.12
